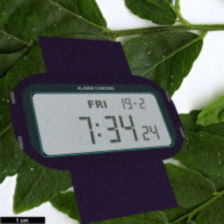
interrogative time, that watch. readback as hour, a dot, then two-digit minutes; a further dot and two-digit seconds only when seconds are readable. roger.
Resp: 7.34.24
